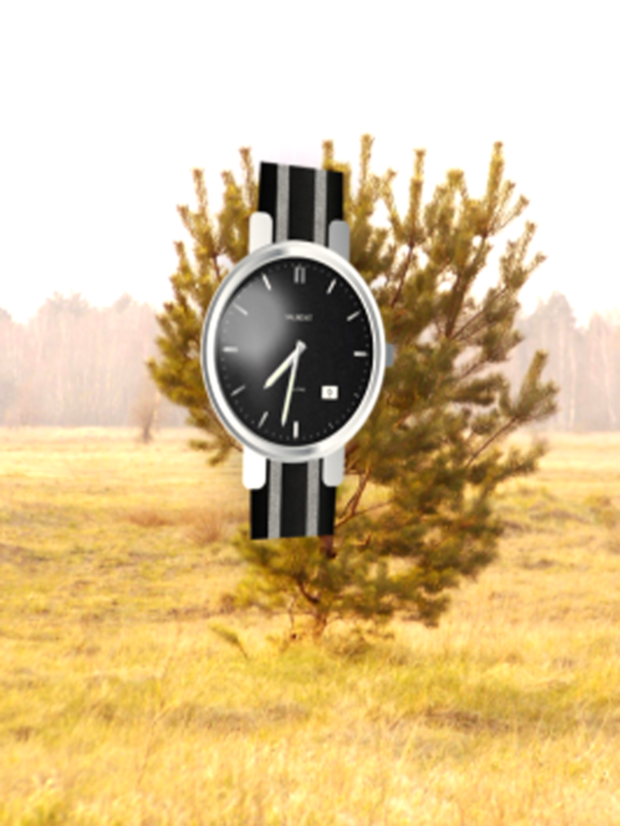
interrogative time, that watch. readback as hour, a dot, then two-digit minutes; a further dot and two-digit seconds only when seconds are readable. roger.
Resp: 7.32
